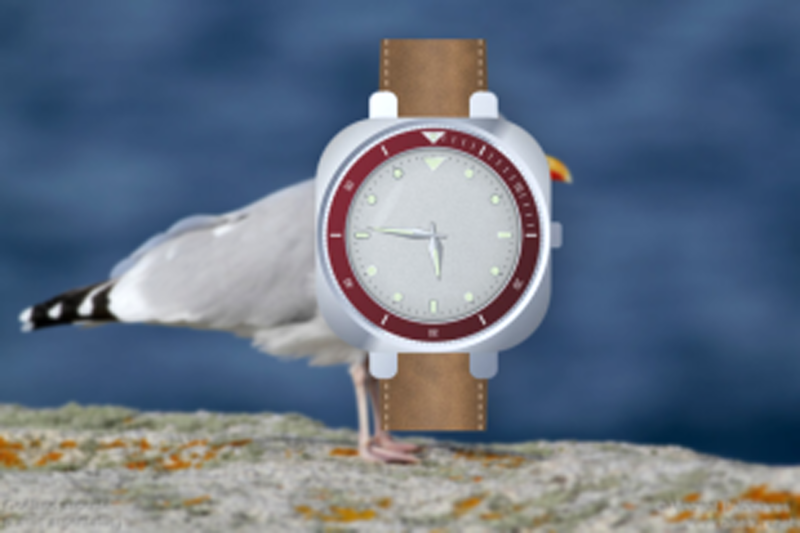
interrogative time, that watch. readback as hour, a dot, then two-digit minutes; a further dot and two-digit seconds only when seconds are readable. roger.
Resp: 5.46
